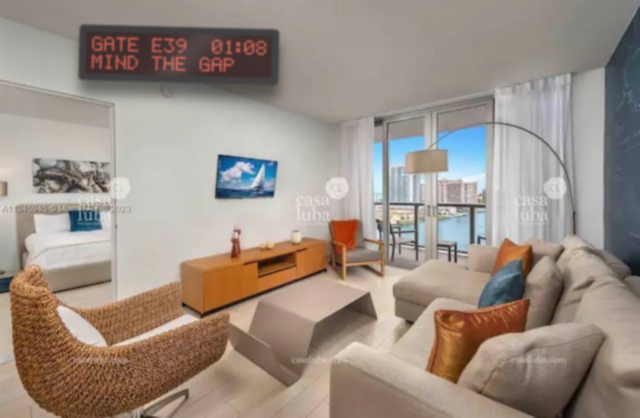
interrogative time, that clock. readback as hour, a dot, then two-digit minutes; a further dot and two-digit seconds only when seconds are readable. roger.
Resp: 1.08
